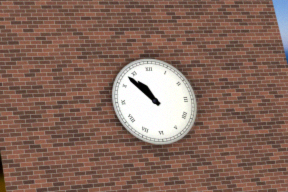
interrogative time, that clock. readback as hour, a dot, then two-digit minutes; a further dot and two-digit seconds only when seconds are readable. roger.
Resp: 10.53
